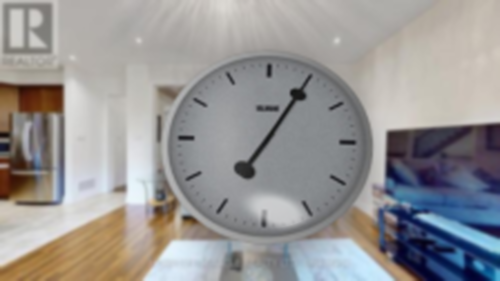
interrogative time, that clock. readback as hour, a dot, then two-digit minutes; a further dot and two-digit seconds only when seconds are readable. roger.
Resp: 7.05
